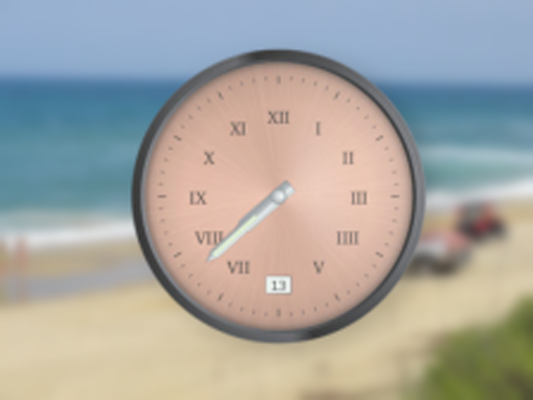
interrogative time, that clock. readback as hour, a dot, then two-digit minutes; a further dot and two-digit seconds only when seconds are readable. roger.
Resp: 7.38
